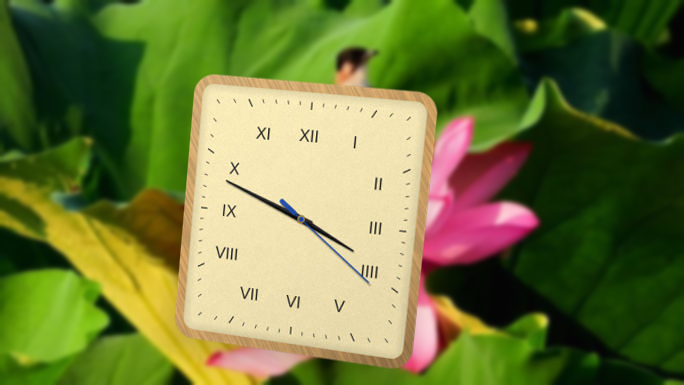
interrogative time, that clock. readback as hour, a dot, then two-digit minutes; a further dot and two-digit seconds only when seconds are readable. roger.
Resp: 3.48.21
